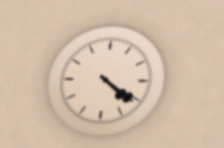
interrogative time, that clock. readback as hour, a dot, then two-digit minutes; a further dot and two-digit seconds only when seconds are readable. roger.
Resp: 4.21
